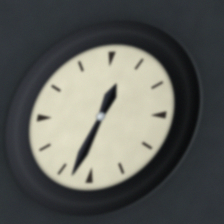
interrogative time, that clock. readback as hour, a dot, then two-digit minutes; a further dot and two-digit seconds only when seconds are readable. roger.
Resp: 12.33
